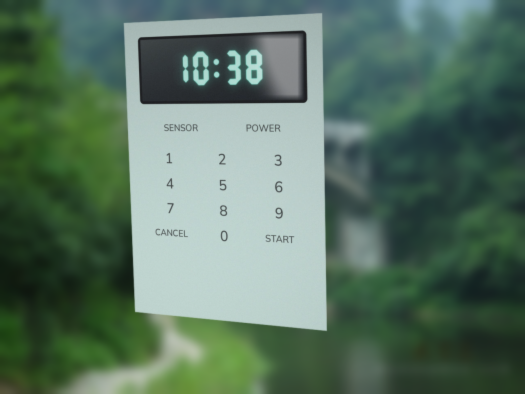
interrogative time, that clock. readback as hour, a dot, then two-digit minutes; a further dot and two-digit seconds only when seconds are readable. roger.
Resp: 10.38
